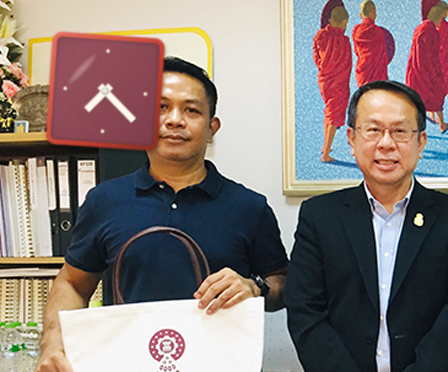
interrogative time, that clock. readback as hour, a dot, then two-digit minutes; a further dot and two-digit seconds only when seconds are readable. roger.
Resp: 7.22
